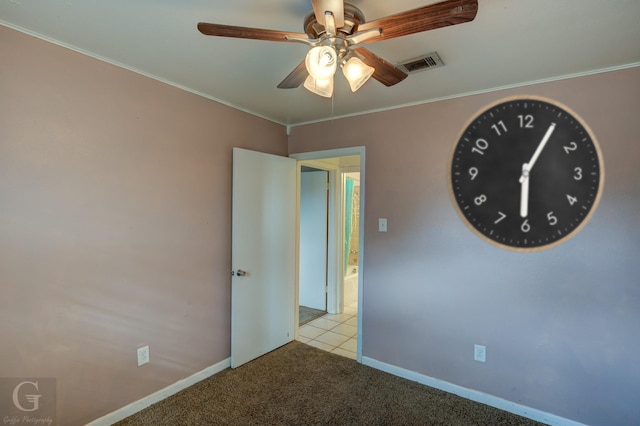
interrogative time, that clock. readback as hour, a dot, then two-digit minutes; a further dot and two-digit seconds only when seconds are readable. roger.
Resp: 6.05
